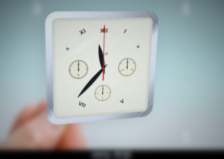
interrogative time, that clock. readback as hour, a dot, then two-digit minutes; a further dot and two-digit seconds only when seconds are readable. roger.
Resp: 11.37
